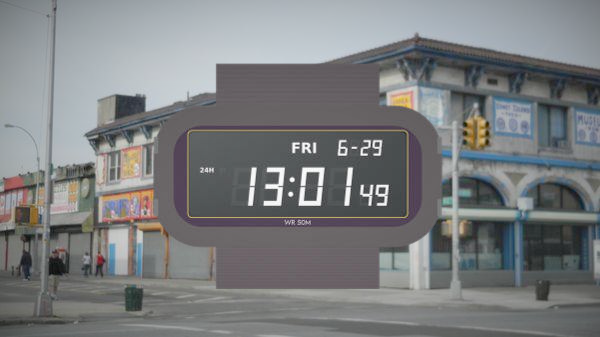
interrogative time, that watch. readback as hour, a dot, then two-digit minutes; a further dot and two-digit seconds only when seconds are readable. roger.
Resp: 13.01.49
